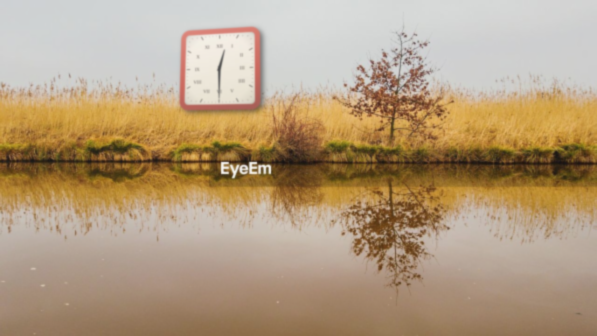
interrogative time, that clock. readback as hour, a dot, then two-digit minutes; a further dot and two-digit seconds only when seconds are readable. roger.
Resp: 12.30
